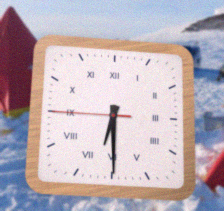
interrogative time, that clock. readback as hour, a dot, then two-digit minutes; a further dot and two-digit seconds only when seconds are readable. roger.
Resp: 6.29.45
